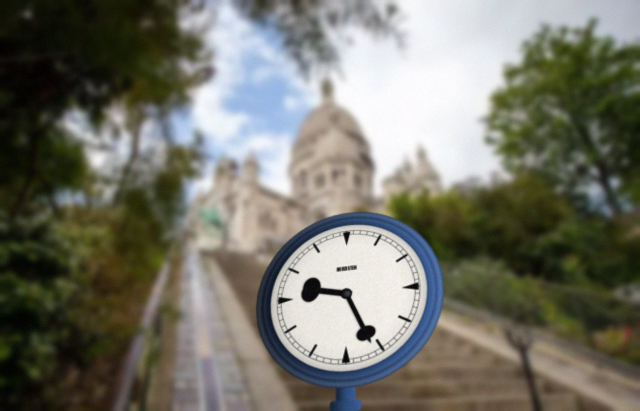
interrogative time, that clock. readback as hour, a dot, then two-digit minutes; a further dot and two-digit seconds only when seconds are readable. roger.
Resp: 9.26
